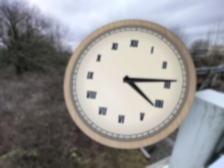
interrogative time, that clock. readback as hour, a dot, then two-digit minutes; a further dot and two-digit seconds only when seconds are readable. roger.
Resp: 4.14
